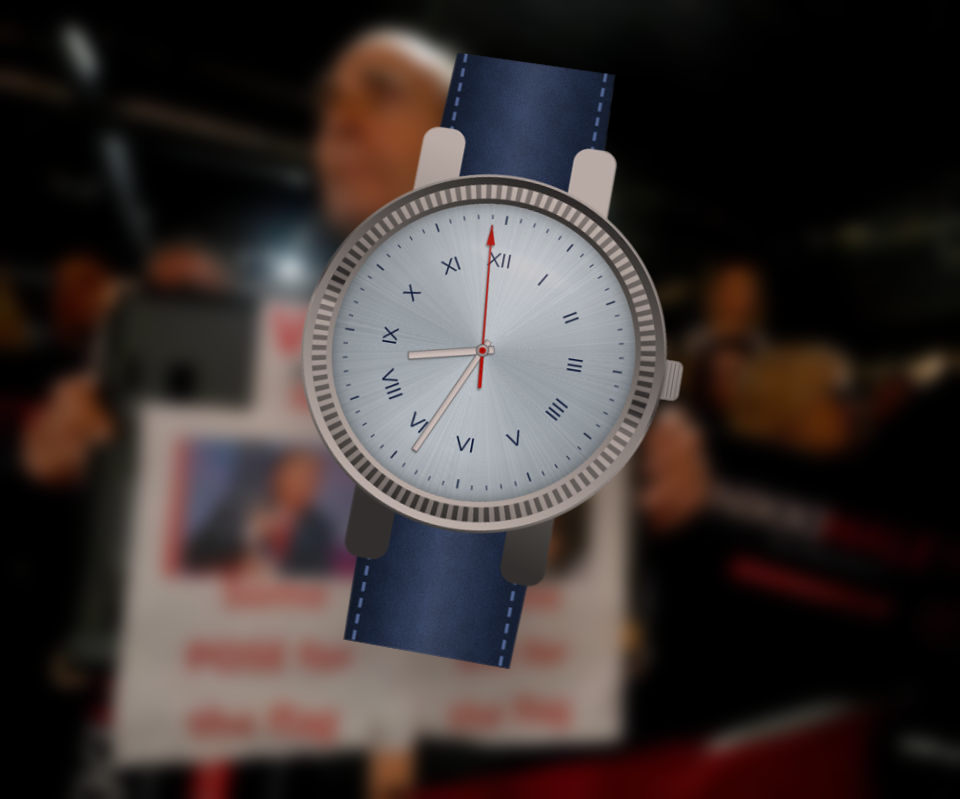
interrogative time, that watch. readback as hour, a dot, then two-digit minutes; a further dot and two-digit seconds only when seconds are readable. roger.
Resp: 8.33.59
